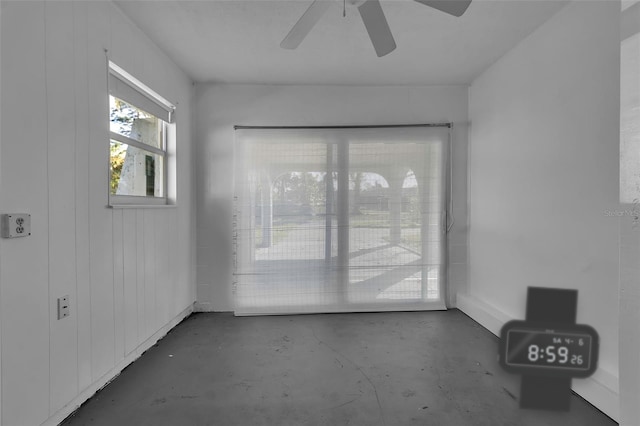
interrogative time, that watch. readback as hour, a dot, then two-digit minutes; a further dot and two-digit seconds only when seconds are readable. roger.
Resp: 8.59
